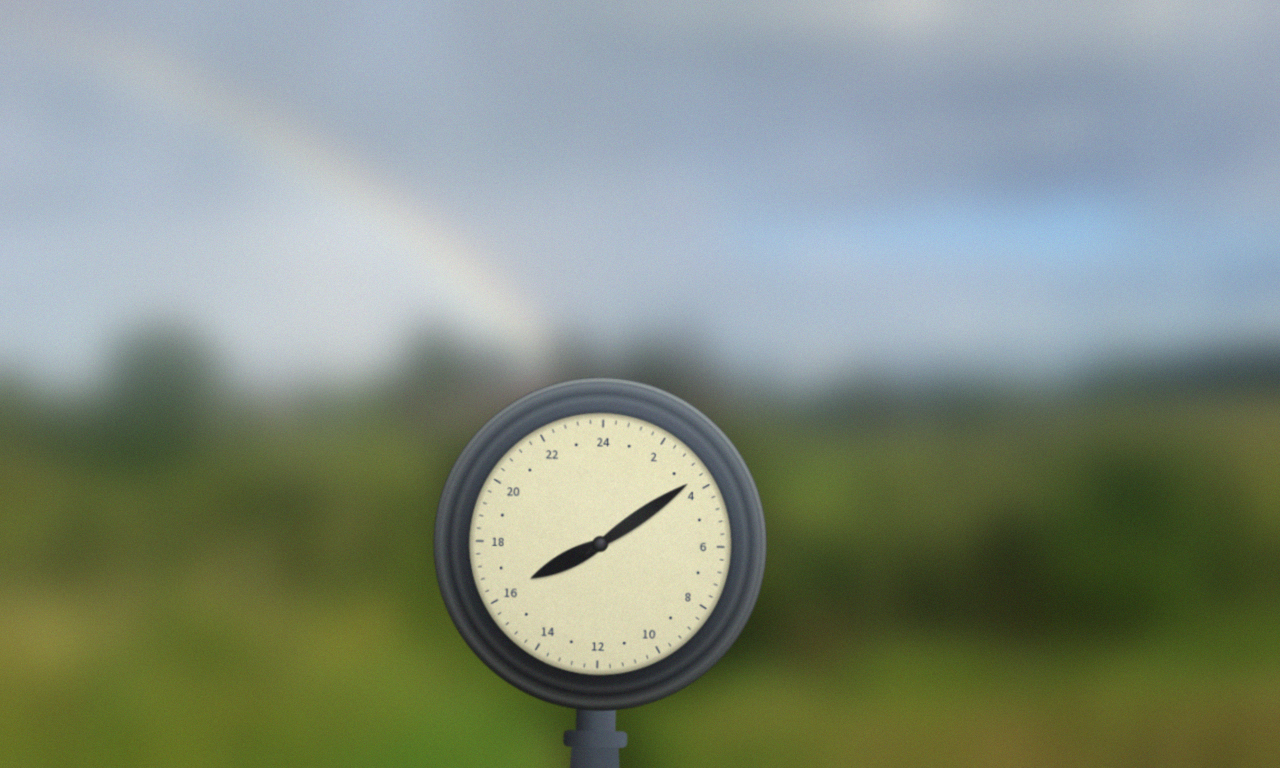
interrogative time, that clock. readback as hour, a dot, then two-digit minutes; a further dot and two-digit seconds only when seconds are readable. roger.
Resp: 16.09
